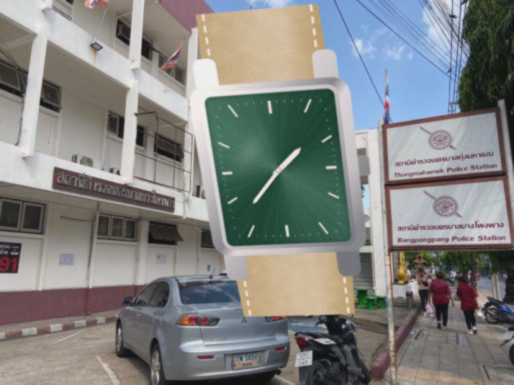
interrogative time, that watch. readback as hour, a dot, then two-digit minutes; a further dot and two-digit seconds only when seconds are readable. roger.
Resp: 1.37
